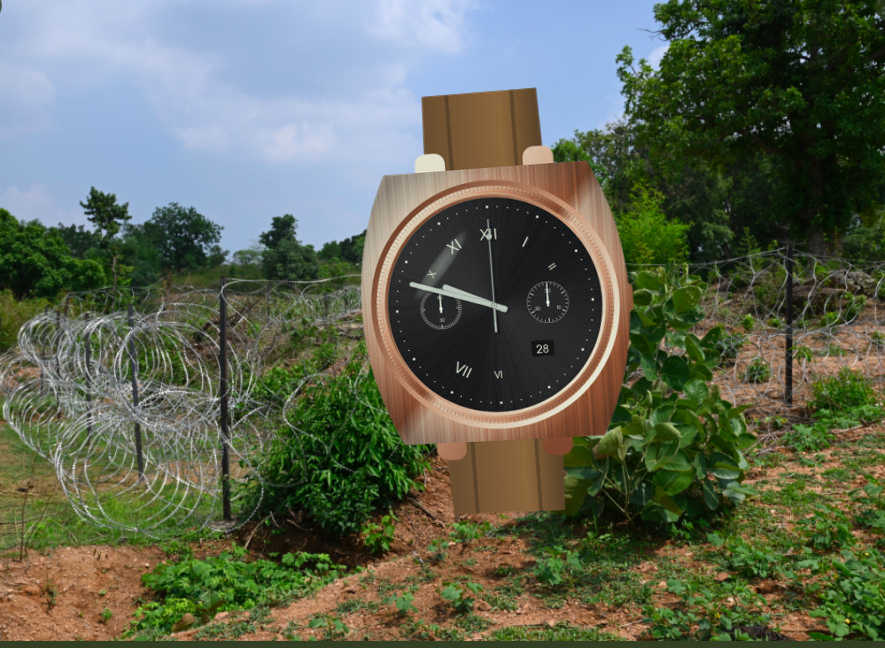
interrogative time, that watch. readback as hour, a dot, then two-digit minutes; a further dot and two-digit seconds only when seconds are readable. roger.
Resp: 9.48
